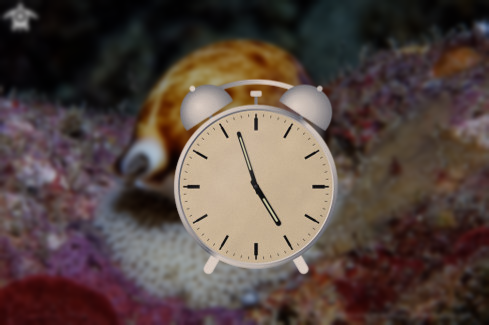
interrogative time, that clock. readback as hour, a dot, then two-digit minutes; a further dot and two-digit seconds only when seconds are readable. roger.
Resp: 4.57
